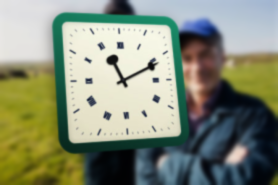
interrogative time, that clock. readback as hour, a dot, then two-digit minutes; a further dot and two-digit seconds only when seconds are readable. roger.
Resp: 11.11
